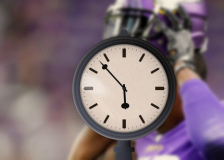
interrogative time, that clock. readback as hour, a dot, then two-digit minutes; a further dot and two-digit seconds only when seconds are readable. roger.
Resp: 5.53
